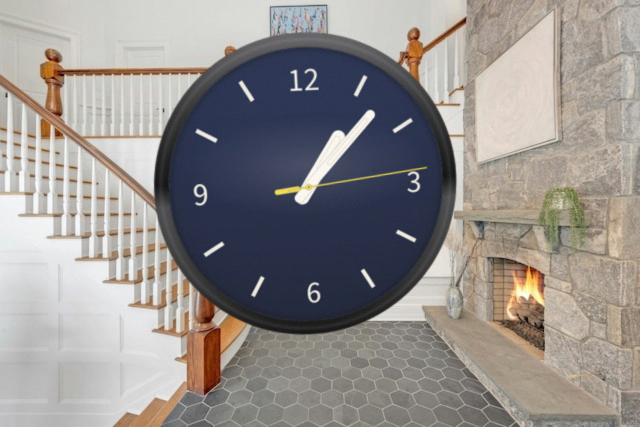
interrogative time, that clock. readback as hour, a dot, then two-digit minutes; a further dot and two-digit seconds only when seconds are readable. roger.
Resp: 1.07.14
